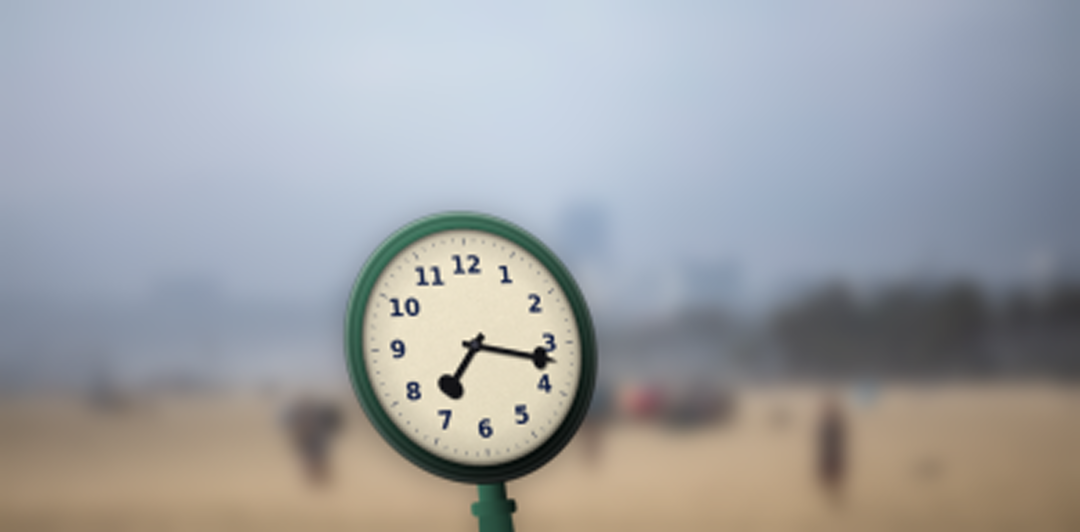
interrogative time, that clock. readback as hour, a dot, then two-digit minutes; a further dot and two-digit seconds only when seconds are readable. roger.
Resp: 7.17
